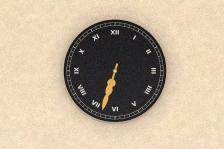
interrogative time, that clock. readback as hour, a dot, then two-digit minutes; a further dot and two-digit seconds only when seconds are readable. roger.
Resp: 6.33
